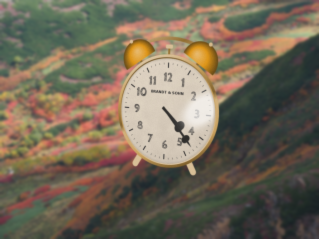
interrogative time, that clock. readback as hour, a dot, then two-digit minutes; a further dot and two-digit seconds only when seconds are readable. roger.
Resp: 4.23
